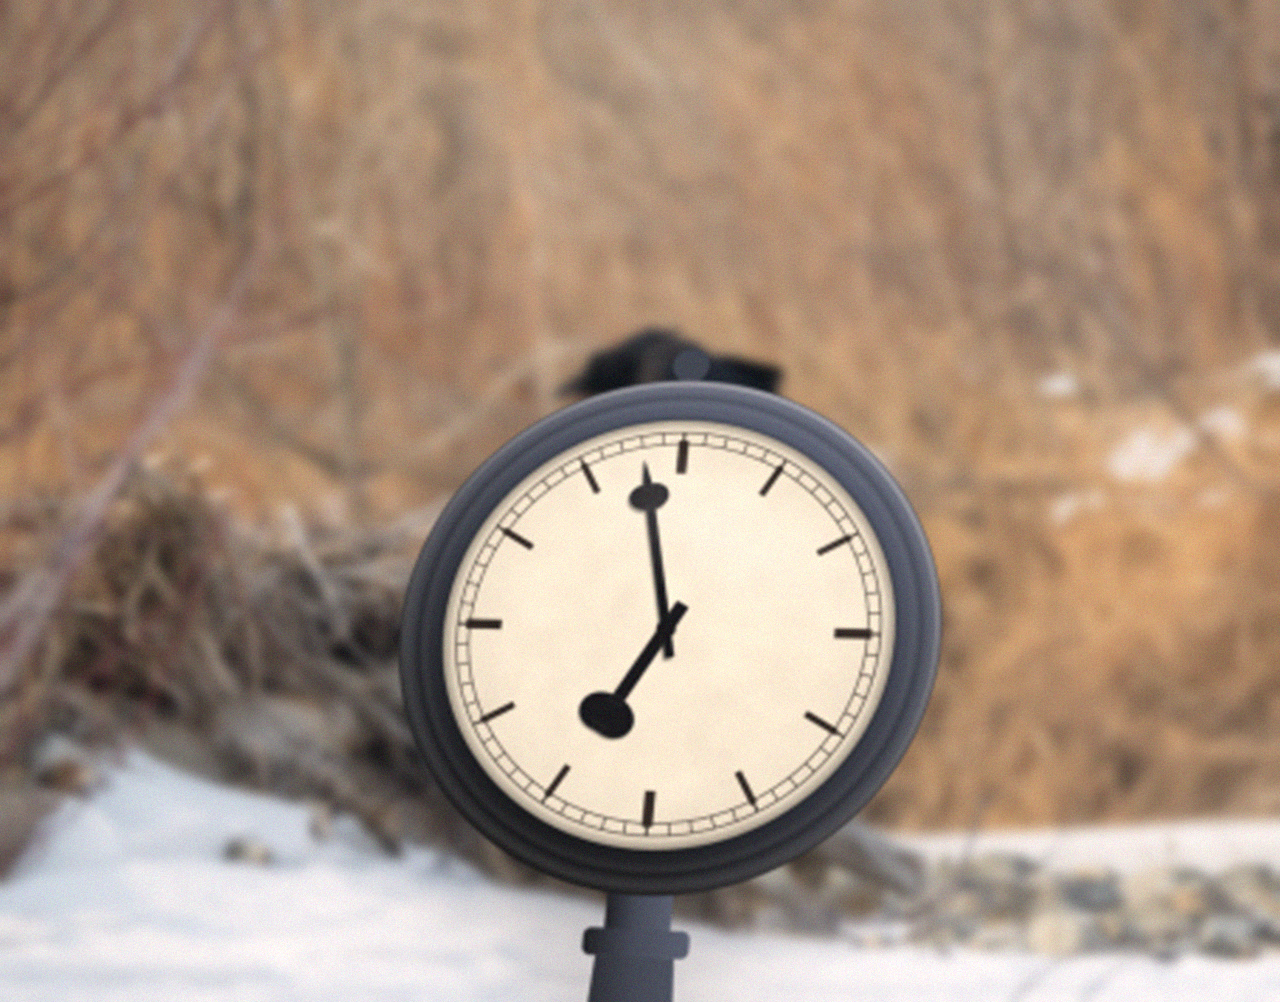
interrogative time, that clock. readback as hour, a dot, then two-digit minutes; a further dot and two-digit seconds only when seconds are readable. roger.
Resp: 6.58
